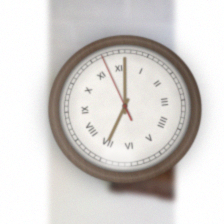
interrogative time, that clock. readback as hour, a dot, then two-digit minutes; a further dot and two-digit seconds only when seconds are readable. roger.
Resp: 7.00.57
